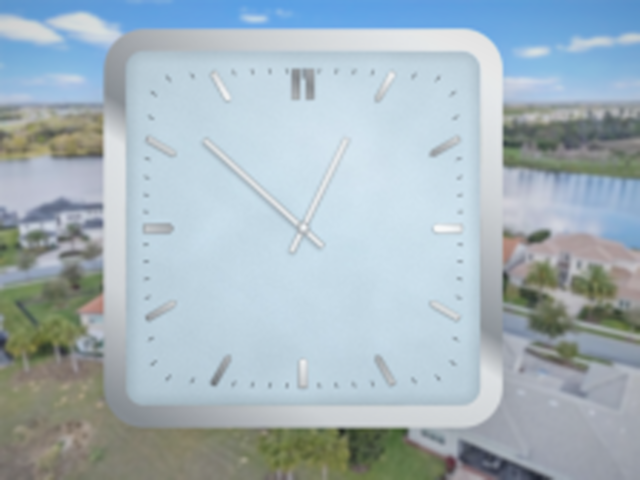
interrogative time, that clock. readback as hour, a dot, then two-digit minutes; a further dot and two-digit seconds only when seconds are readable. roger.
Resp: 12.52
